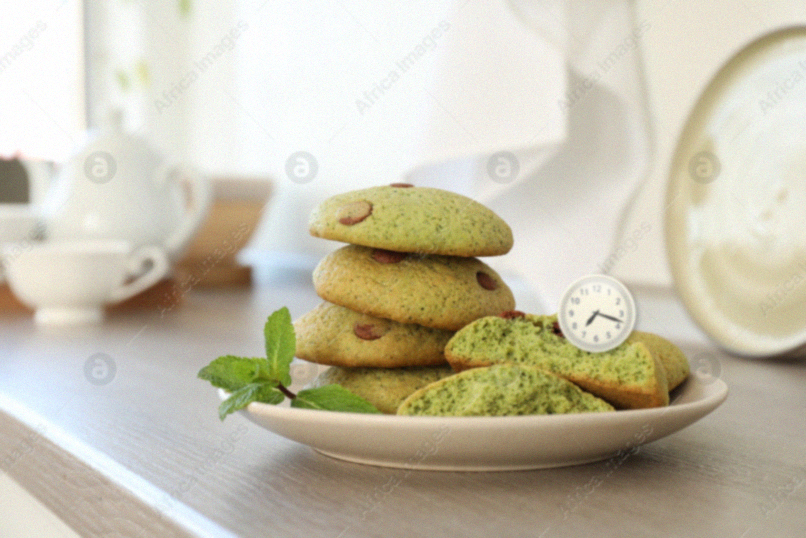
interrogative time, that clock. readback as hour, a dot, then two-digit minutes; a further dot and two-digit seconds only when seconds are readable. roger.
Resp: 7.18
